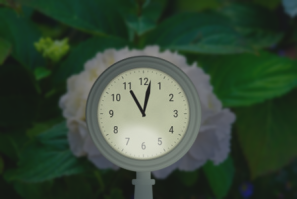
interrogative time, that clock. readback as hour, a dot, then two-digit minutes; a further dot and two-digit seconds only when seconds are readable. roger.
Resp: 11.02
